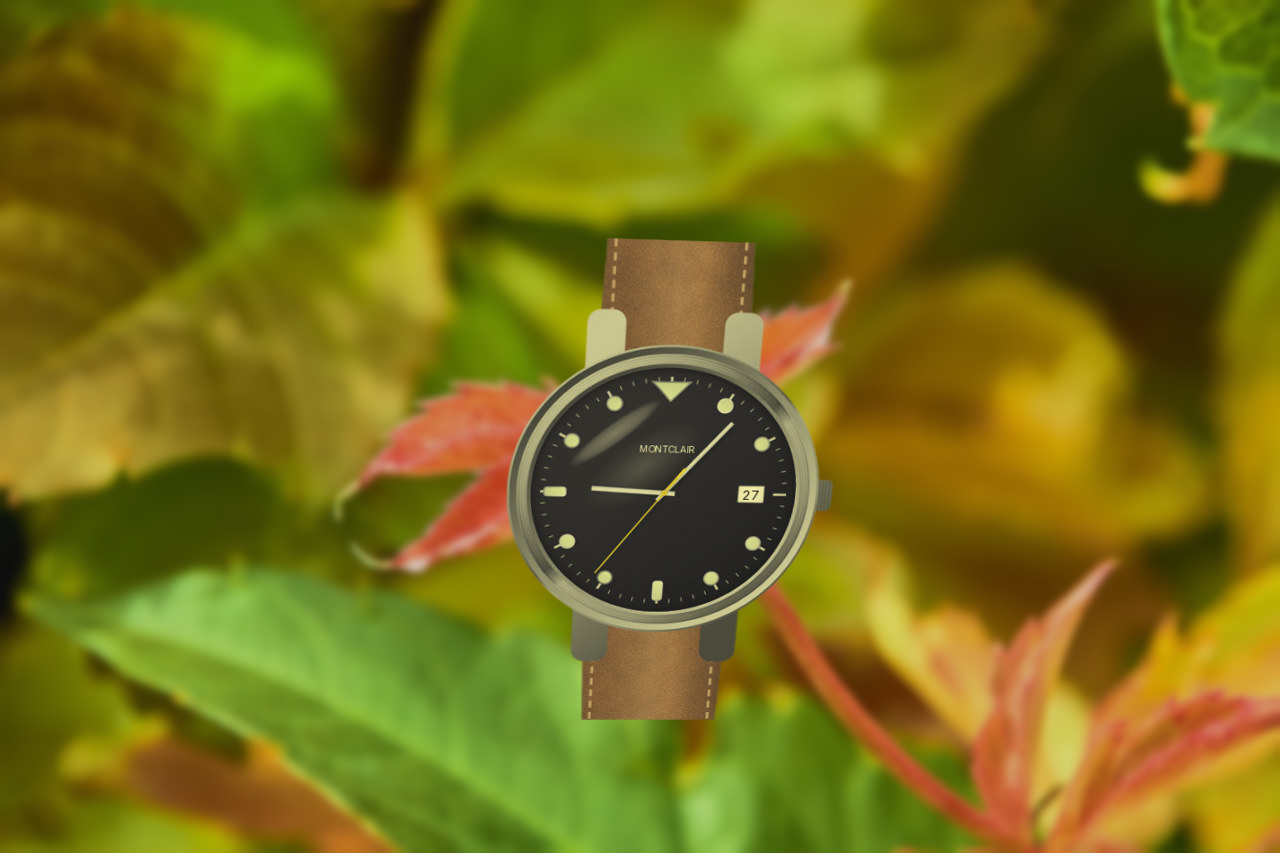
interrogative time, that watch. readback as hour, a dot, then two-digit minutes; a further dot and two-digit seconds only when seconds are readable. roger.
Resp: 9.06.36
